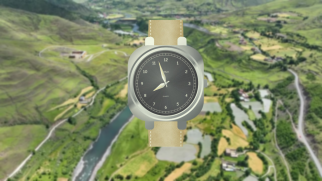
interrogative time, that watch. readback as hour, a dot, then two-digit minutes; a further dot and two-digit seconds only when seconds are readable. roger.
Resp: 7.57
